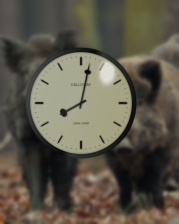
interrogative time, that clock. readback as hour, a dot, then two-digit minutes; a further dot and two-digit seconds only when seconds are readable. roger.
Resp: 8.02
